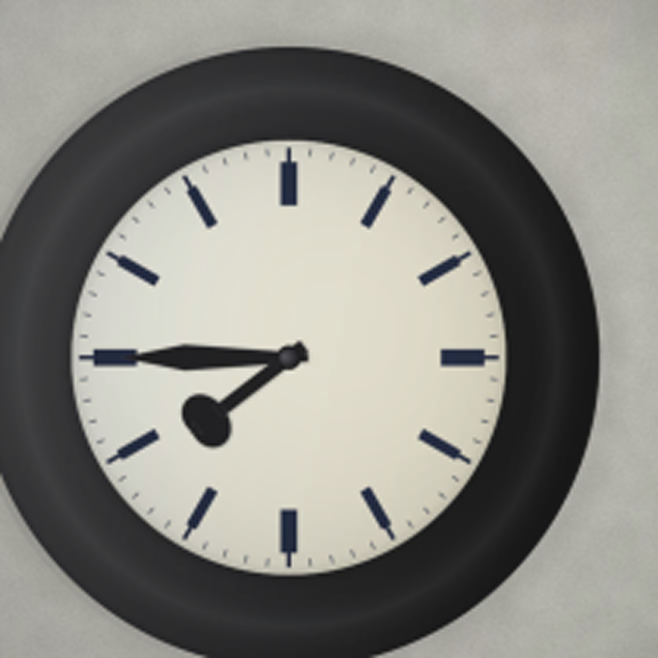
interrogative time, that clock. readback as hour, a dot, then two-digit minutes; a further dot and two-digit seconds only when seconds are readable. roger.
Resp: 7.45
